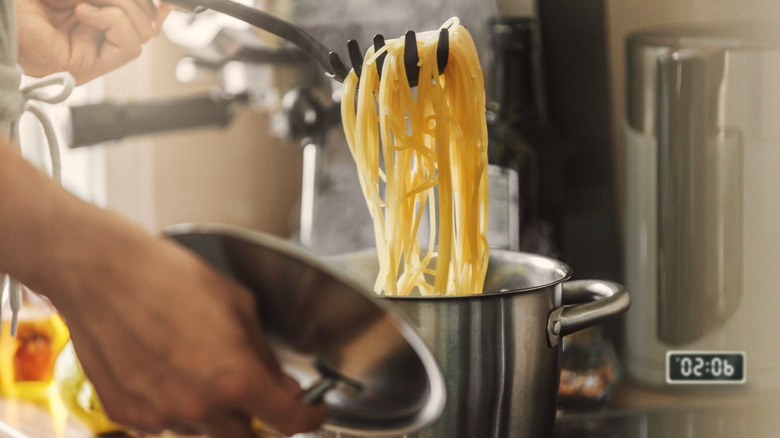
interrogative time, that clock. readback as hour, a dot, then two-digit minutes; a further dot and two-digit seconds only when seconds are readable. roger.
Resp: 2.06
